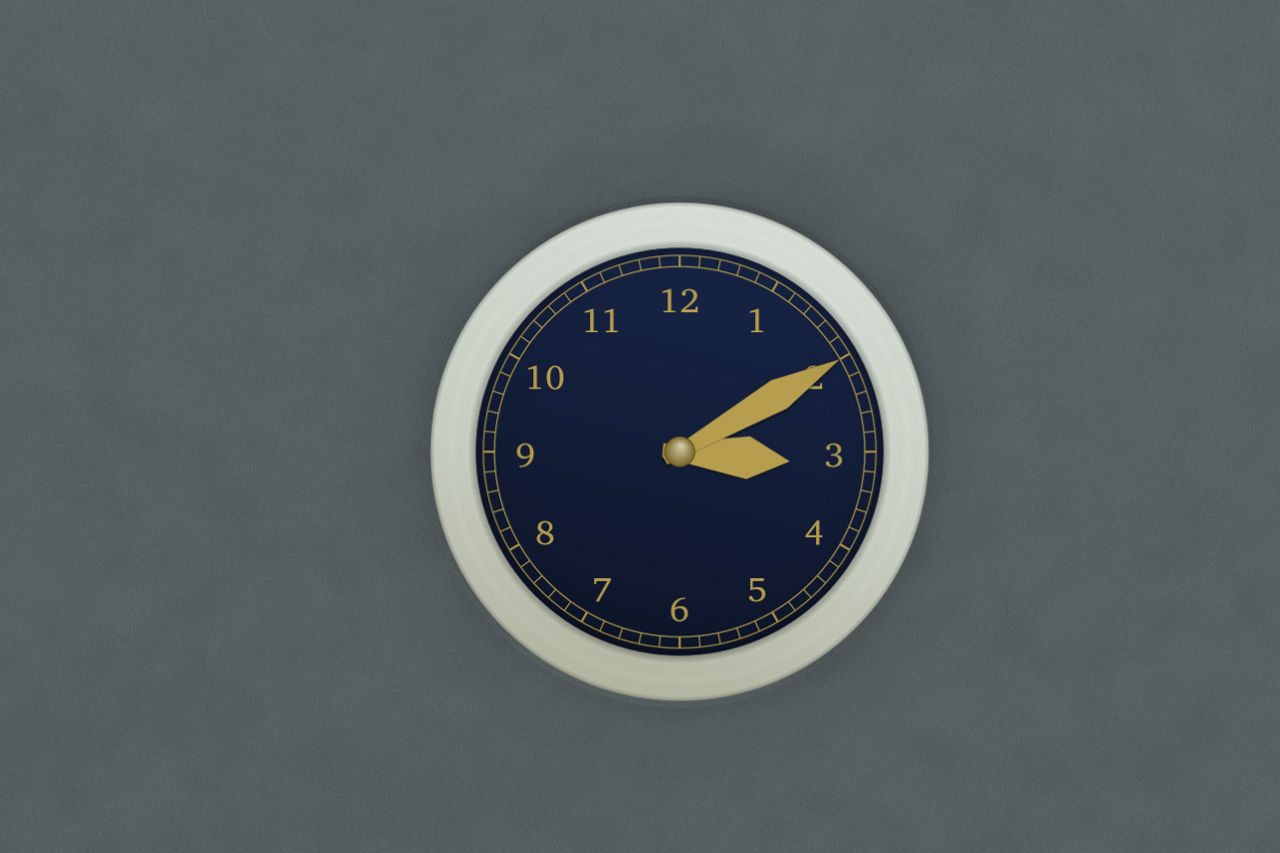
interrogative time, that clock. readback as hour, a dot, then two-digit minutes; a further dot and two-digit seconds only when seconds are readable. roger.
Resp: 3.10
